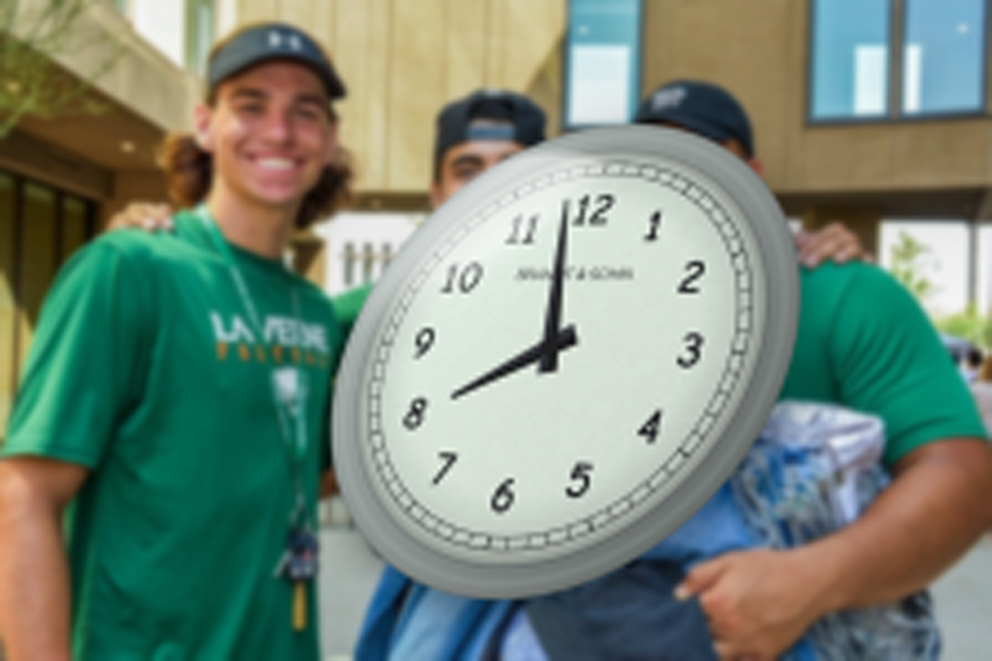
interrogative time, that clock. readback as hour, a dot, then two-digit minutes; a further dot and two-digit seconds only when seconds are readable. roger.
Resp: 7.58
